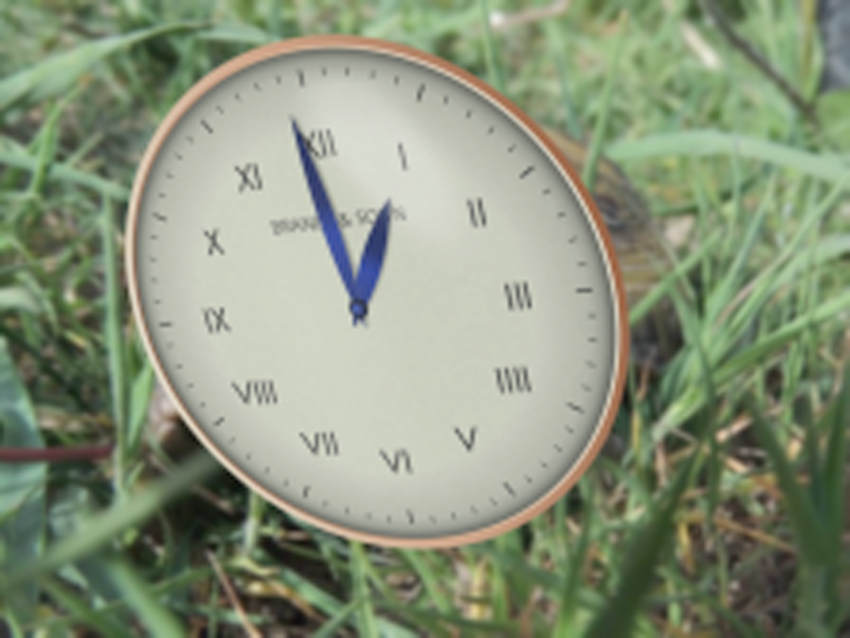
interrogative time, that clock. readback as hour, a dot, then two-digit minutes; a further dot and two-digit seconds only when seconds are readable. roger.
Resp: 12.59
